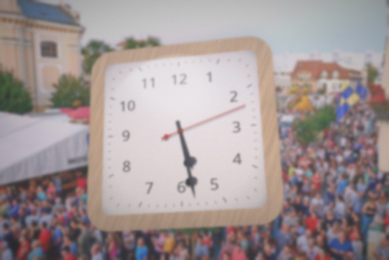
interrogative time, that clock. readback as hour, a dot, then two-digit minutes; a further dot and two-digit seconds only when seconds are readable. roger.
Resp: 5.28.12
